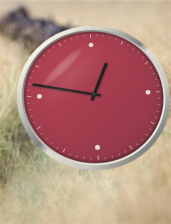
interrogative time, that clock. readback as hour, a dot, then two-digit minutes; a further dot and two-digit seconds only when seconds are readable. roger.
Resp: 12.47
